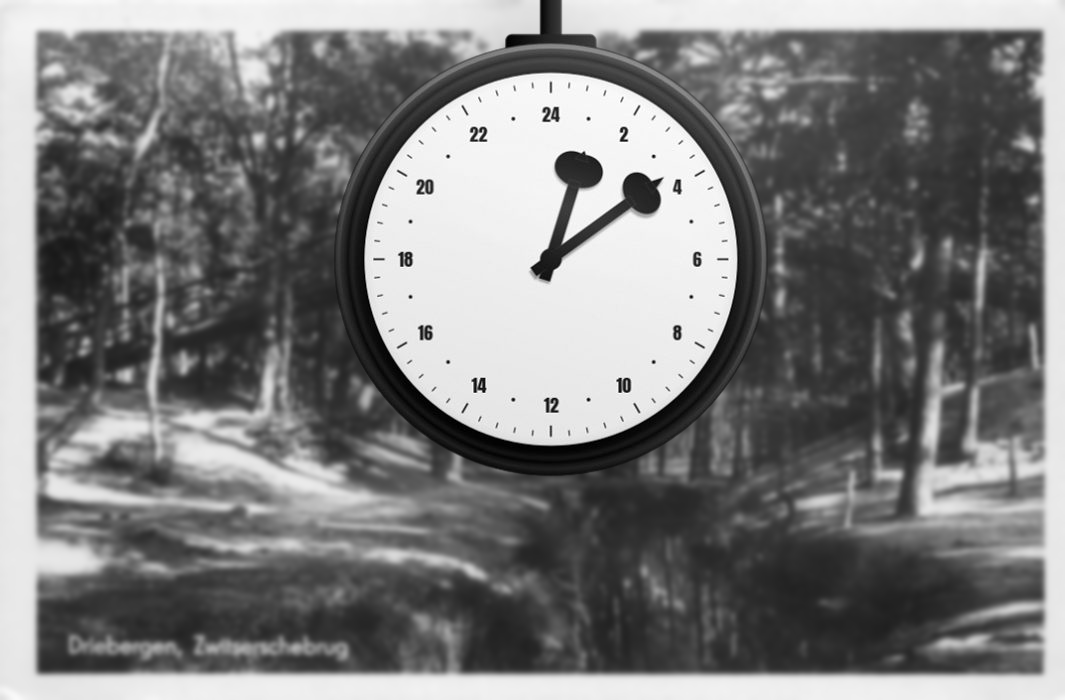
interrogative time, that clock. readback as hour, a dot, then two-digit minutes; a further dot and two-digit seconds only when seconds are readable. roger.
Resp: 1.09
